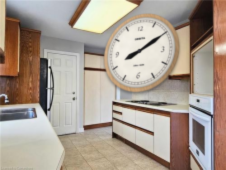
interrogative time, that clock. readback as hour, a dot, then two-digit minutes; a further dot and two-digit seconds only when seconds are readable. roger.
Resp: 8.10
